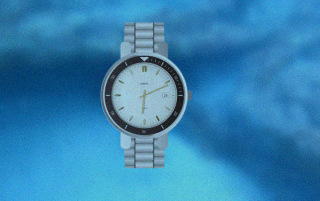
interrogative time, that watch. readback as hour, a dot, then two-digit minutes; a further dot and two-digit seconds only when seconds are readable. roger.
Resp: 6.11
